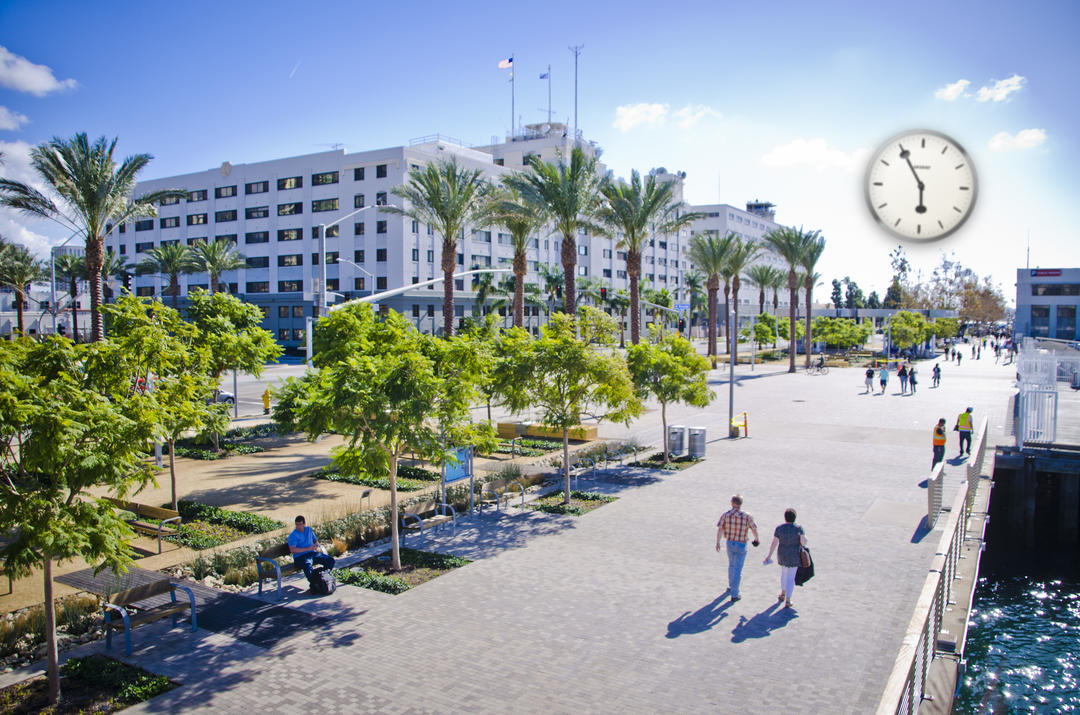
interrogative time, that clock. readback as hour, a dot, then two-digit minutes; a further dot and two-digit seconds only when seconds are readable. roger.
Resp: 5.55
